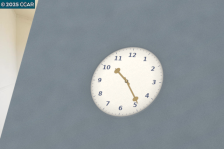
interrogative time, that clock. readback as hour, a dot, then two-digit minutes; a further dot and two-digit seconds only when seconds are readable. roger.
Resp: 10.24
